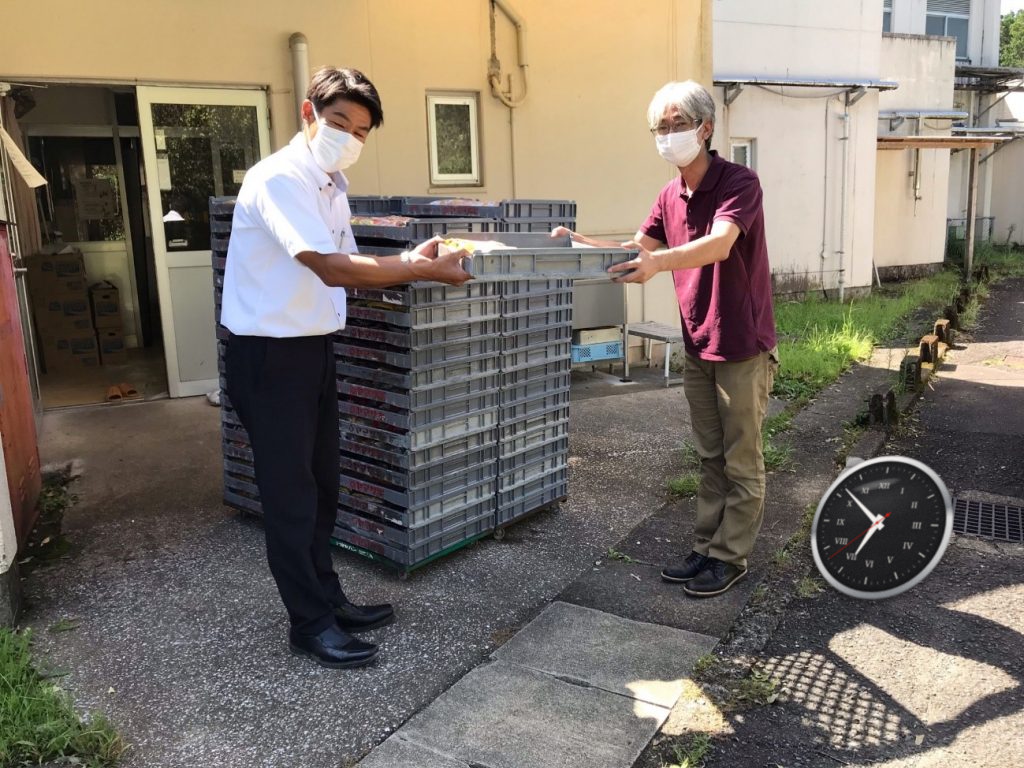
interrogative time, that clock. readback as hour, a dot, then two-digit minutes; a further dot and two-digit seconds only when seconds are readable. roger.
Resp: 6.51.38
